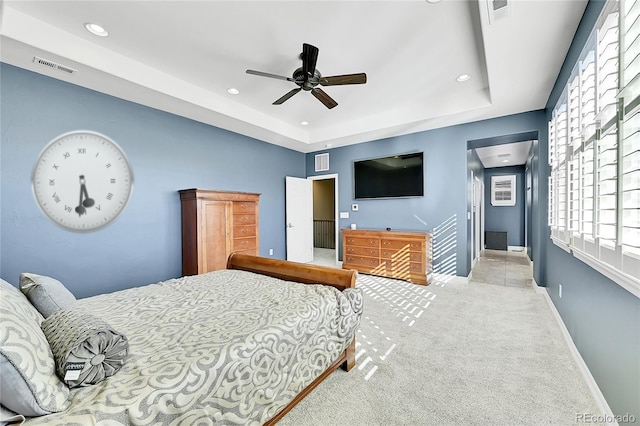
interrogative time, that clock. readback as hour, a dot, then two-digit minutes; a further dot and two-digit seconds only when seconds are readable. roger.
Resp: 5.31
